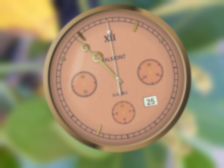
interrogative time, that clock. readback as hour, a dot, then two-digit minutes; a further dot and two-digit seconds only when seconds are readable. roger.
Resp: 10.54
